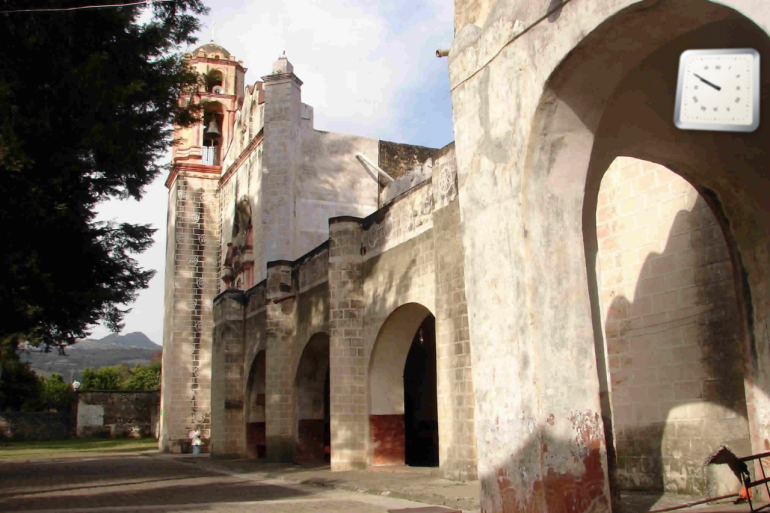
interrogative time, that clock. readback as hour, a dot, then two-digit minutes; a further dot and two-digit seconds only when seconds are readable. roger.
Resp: 9.50
